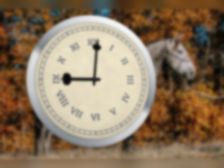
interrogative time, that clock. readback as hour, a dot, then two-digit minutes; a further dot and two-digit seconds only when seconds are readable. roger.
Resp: 9.01
